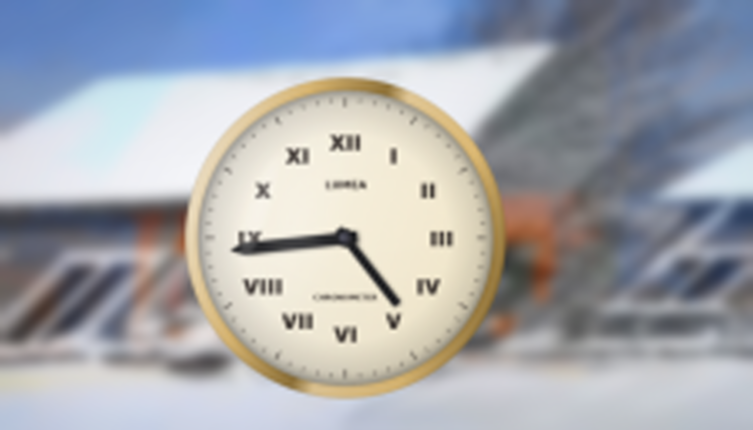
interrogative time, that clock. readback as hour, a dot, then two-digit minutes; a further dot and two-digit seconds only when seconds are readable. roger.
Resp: 4.44
